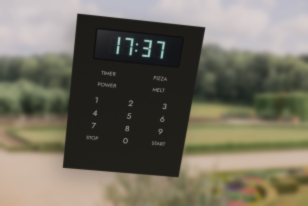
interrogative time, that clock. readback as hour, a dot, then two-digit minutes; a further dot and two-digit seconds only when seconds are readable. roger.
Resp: 17.37
